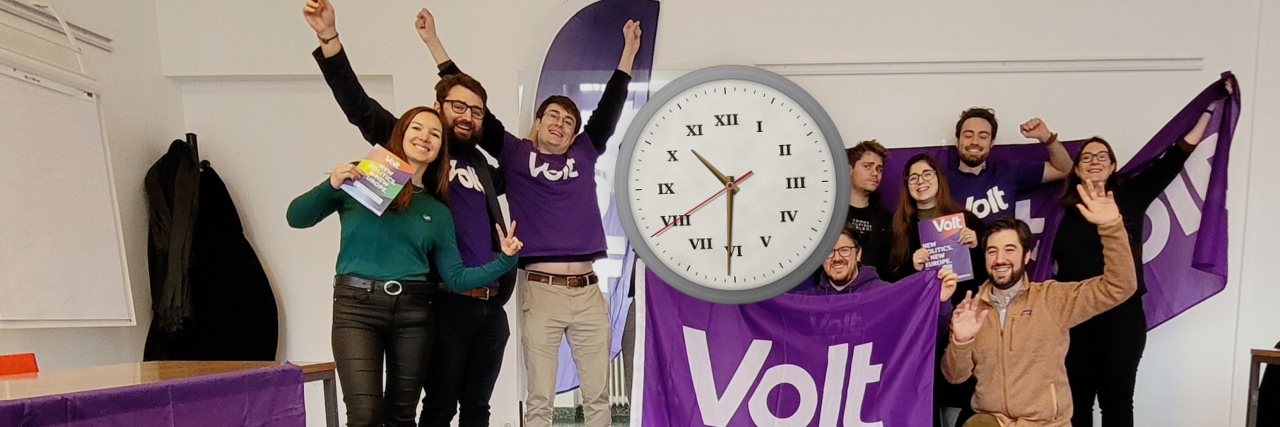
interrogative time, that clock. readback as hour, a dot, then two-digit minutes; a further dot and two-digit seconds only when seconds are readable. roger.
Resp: 10.30.40
